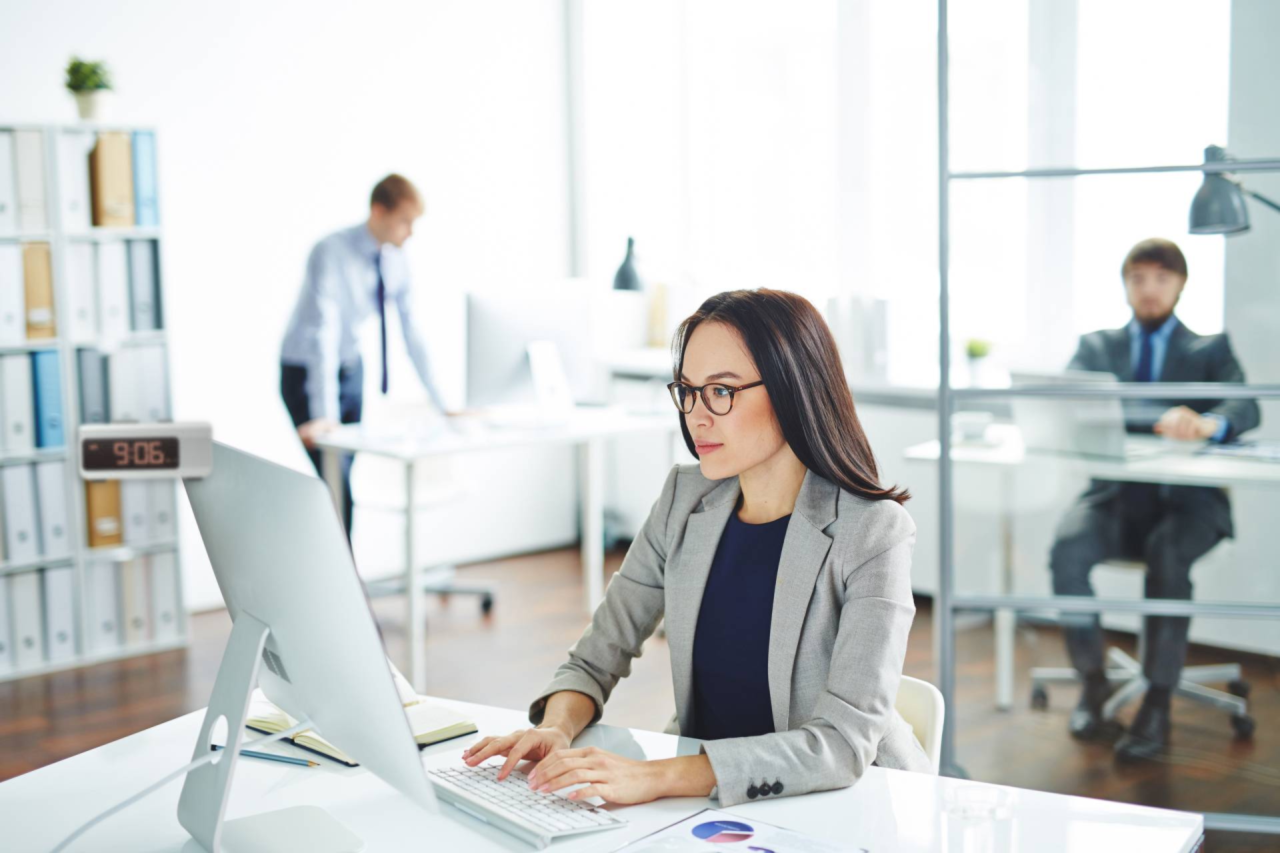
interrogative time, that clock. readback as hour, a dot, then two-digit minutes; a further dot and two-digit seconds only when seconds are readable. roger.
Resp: 9.06
